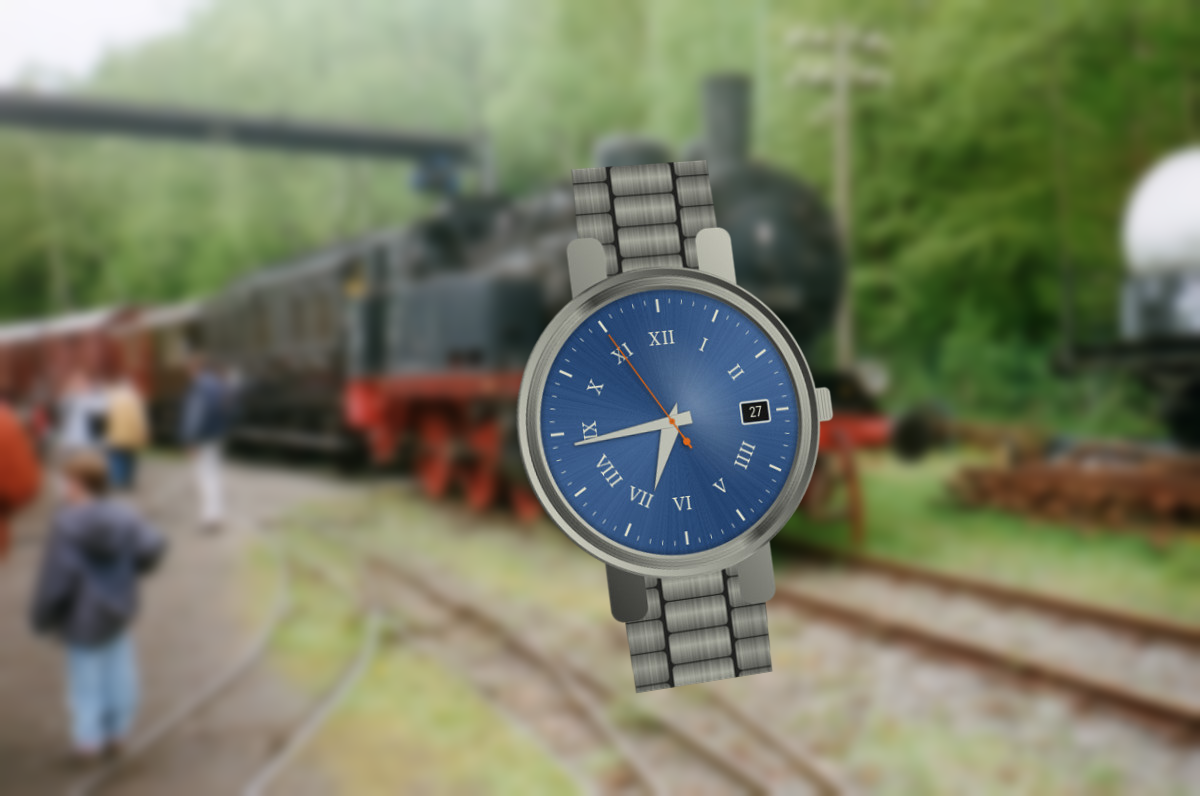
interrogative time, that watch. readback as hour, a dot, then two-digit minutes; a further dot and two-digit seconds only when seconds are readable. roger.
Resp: 6.43.55
